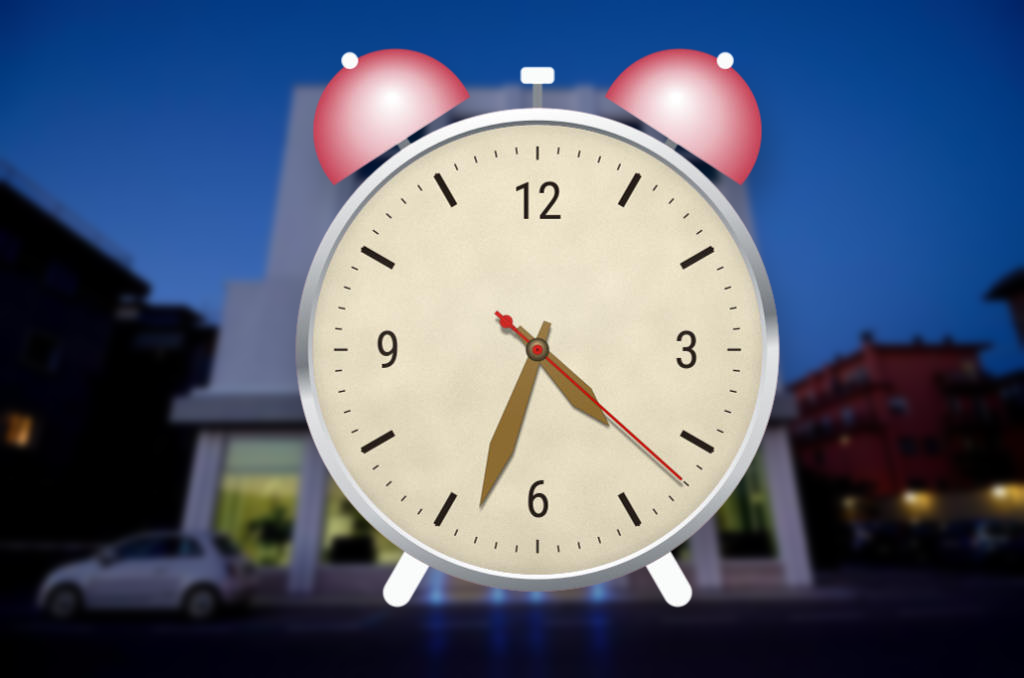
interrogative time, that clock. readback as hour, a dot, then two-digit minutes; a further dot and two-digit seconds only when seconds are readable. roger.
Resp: 4.33.22
